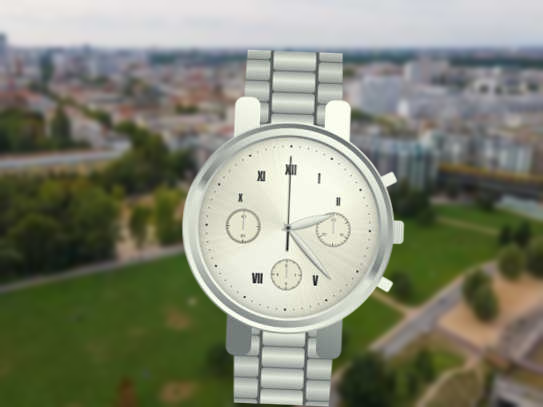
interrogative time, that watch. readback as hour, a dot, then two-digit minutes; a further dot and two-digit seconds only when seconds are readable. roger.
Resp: 2.23
